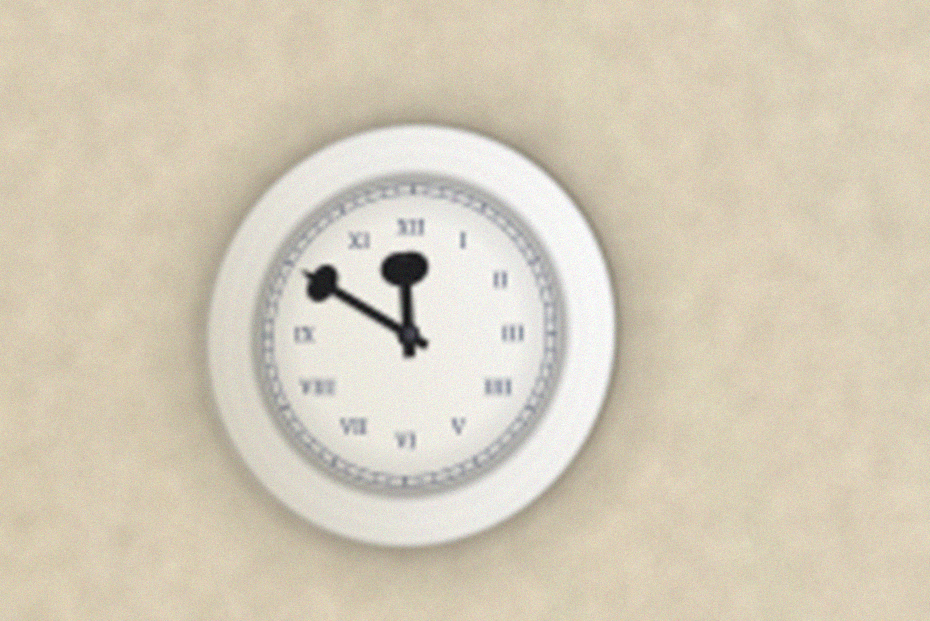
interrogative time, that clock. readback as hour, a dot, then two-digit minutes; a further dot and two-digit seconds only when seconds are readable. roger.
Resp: 11.50
